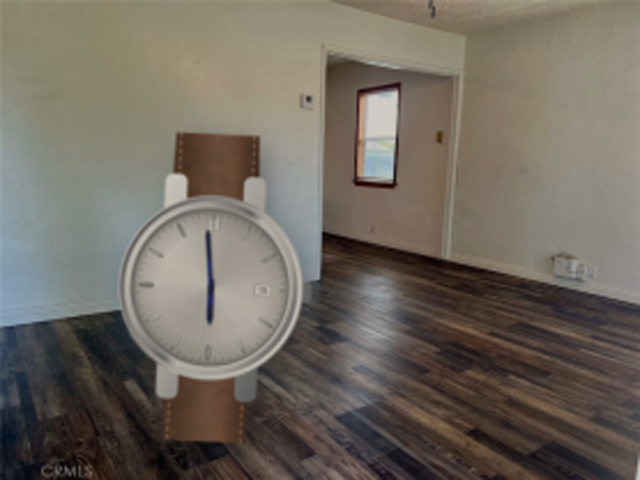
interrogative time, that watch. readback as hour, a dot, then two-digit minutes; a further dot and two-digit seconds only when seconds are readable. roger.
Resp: 5.59
